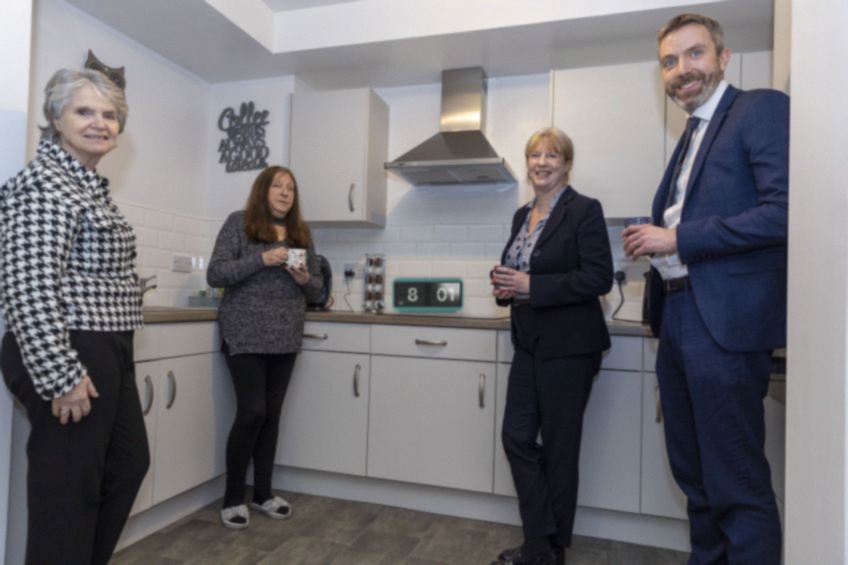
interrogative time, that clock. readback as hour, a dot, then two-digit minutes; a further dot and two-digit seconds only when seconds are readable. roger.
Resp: 8.01
